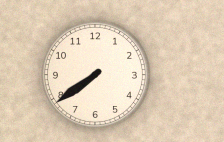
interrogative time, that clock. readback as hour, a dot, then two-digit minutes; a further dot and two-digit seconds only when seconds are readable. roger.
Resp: 7.39
